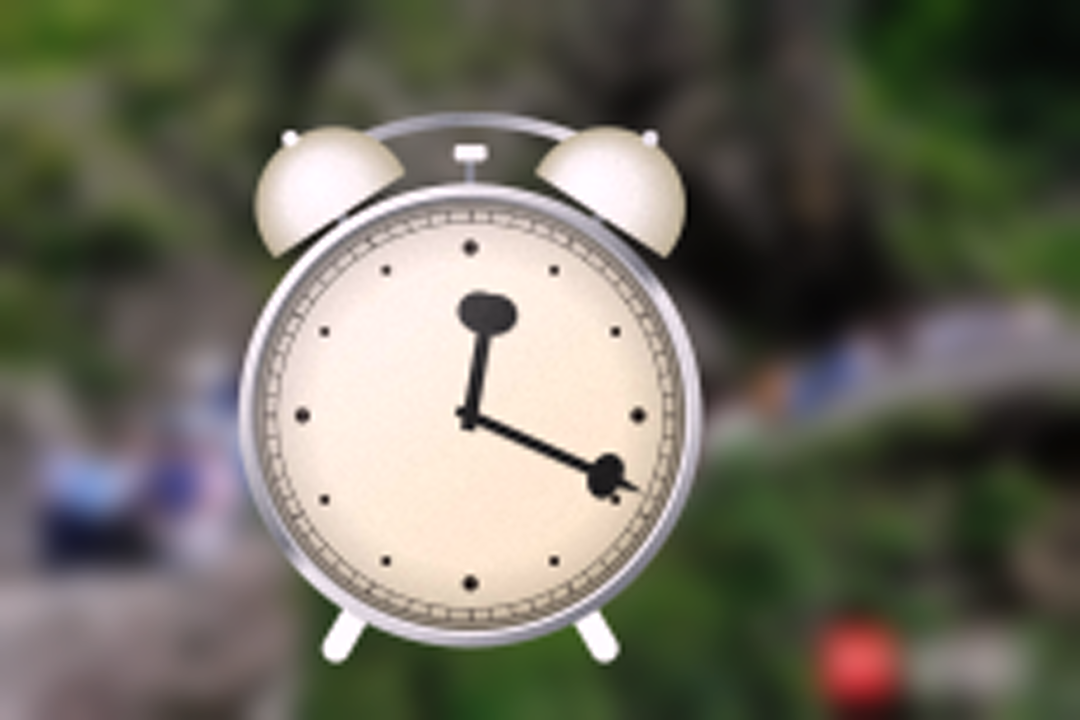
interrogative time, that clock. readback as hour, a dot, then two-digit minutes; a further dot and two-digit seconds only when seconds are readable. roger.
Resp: 12.19
